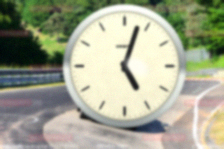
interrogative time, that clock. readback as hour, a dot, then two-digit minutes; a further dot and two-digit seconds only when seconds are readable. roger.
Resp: 5.03
